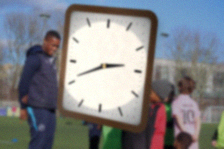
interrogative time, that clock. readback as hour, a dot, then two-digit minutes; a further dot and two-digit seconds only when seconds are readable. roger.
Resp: 2.41
